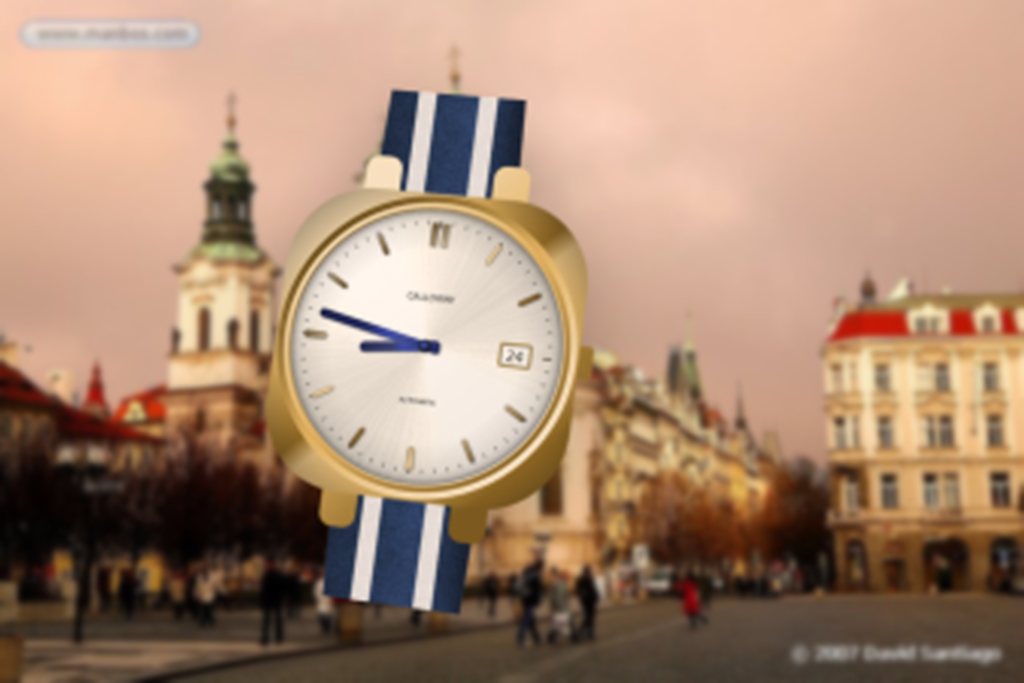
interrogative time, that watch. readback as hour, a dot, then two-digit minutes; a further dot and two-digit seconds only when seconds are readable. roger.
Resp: 8.47
